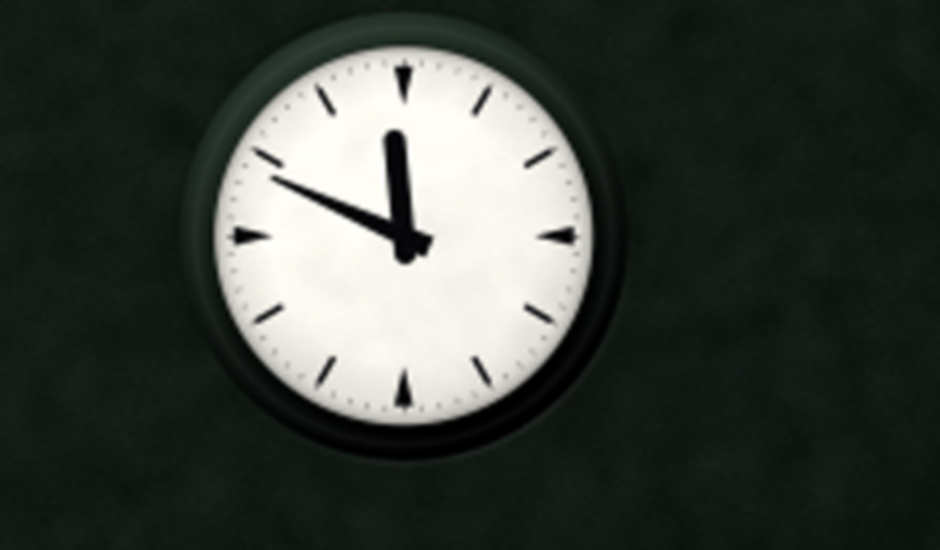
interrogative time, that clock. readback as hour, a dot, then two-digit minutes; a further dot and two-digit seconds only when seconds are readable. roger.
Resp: 11.49
